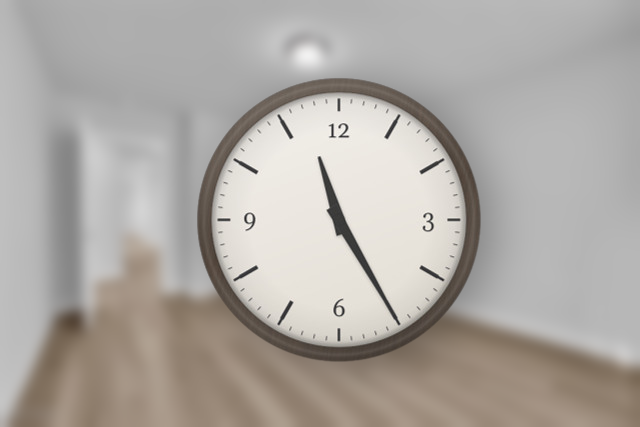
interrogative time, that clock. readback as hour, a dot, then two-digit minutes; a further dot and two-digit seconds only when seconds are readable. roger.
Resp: 11.25
